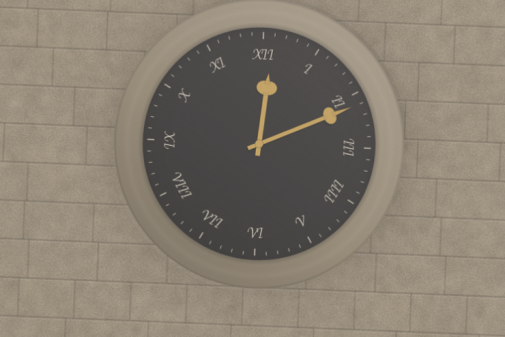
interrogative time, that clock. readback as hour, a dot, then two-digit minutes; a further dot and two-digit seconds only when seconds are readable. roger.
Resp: 12.11
